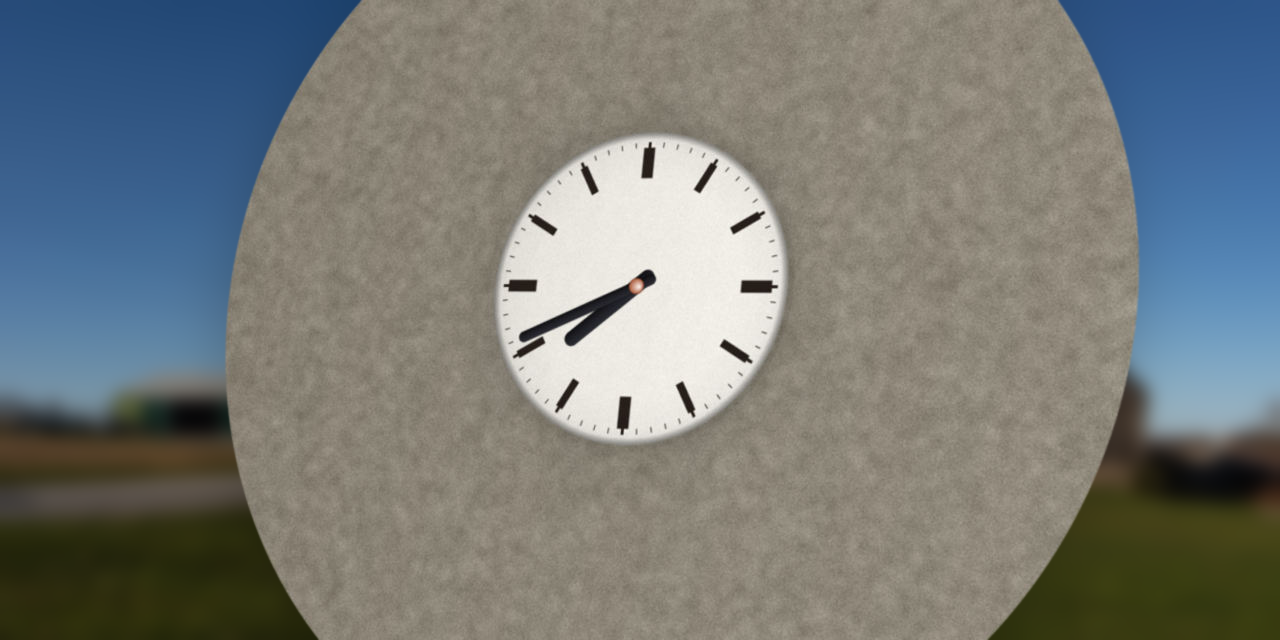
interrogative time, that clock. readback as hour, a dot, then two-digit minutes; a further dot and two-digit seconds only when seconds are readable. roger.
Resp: 7.41
